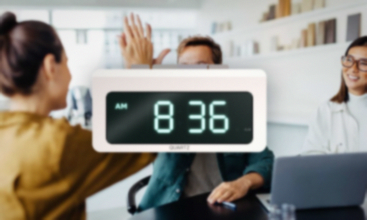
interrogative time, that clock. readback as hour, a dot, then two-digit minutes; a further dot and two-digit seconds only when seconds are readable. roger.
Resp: 8.36
